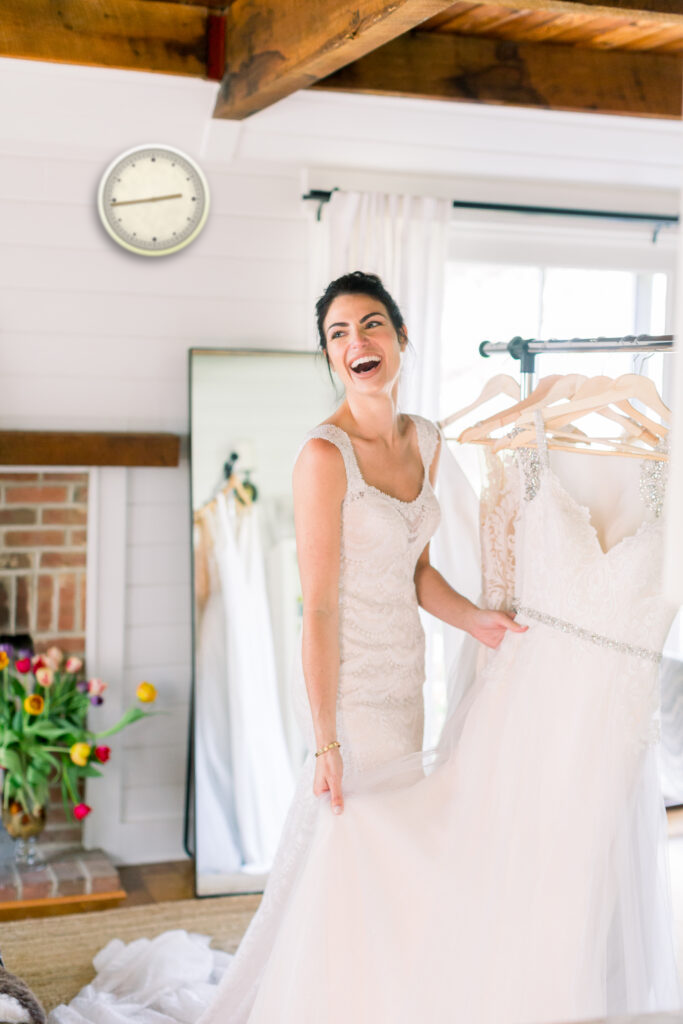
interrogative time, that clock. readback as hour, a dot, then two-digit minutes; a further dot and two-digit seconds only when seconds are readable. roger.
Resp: 2.44
